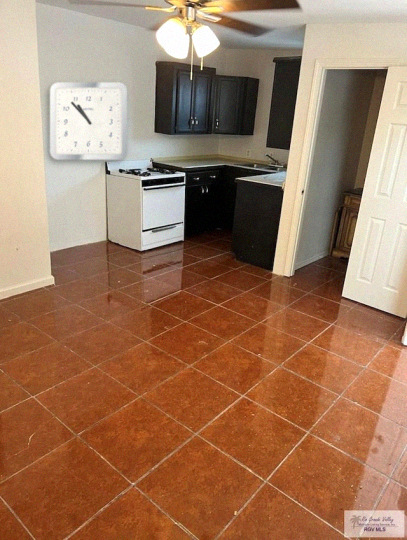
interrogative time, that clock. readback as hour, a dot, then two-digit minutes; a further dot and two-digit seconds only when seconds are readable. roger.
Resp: 10.53
